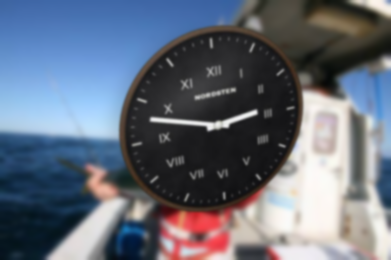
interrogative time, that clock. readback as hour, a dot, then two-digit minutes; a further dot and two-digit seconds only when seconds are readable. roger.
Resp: 2.48
